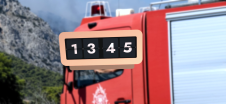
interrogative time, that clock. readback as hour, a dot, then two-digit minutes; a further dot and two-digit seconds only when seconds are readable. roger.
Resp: 13.45
